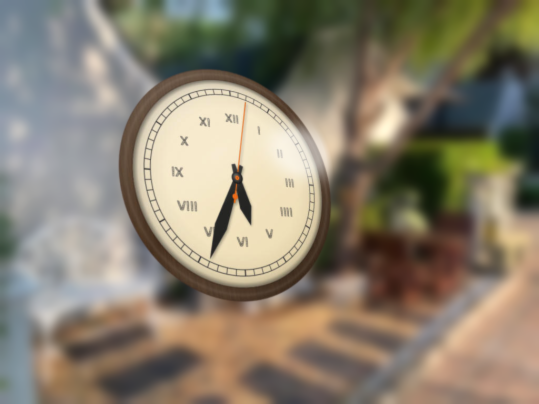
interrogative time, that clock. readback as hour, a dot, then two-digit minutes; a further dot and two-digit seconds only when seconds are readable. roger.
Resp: 5.34.02
